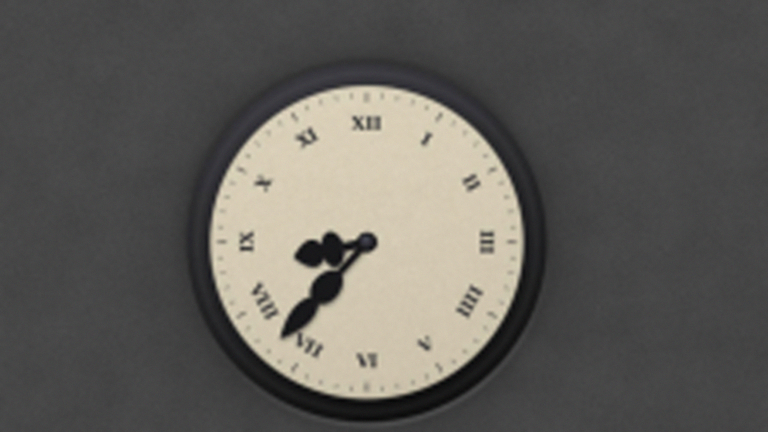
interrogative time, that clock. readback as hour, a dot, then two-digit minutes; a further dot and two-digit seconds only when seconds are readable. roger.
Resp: 8.37
